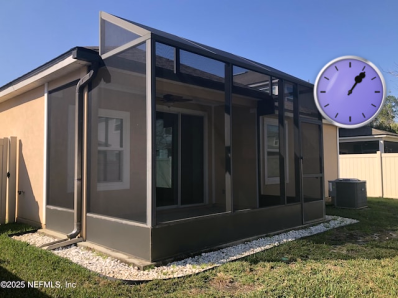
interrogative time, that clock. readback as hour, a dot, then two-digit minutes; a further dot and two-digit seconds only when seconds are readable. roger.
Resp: 1.06
